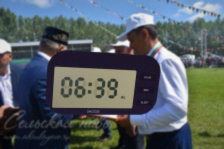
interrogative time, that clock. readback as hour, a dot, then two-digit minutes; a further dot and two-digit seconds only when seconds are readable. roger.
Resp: 6.39
